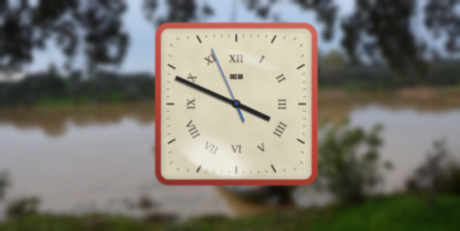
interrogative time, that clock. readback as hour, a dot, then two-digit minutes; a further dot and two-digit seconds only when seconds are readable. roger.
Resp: 3.48.56
